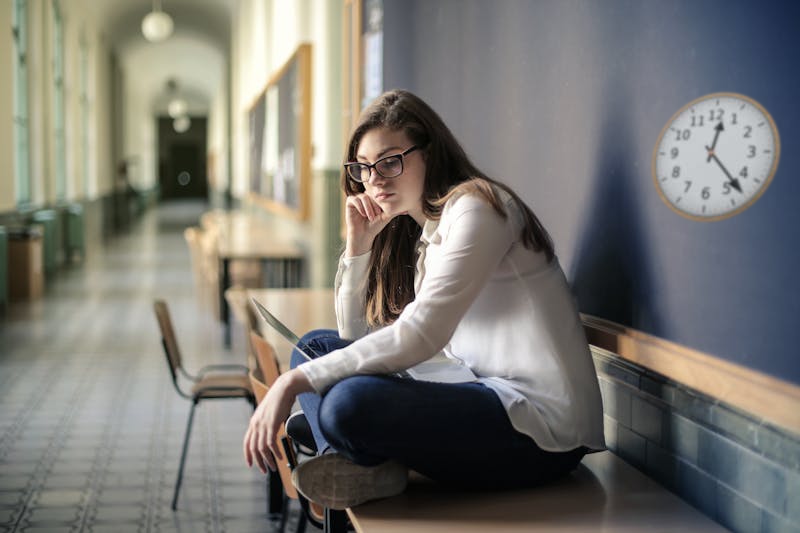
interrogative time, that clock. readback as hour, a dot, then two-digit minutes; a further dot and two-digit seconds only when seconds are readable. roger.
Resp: 12.23
